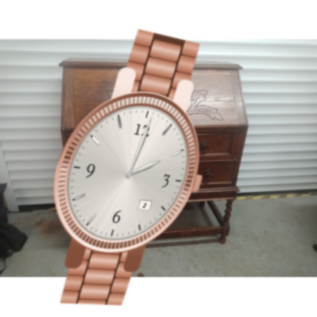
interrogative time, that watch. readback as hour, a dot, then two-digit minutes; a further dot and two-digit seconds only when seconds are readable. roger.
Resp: 2.01
